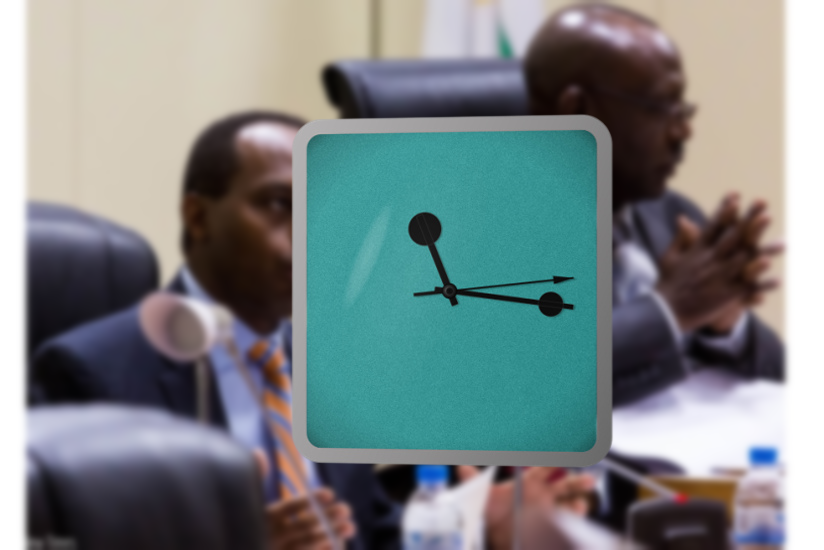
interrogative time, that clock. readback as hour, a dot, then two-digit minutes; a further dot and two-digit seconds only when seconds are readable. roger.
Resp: 11.16.14
